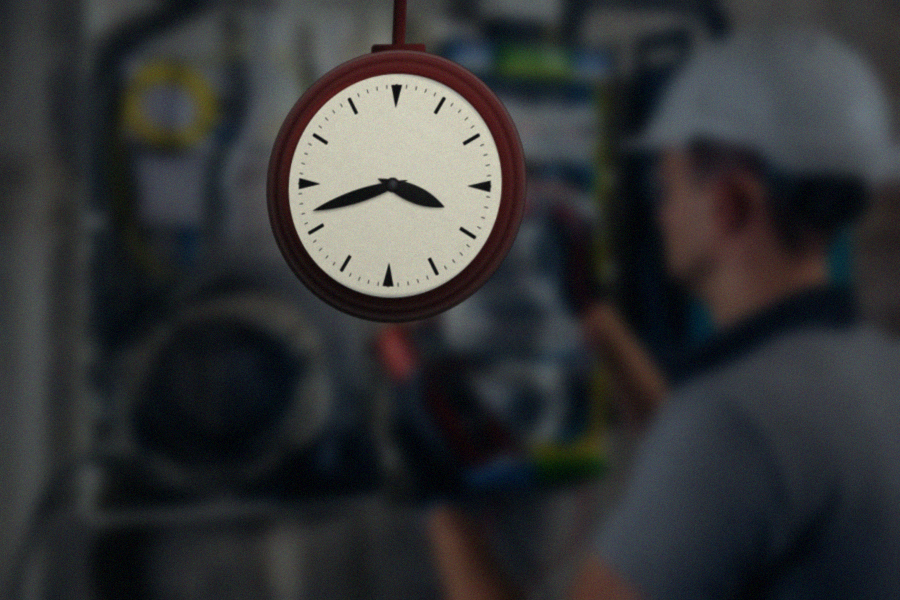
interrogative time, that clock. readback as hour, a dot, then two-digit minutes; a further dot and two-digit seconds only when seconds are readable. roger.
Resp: 3.42
